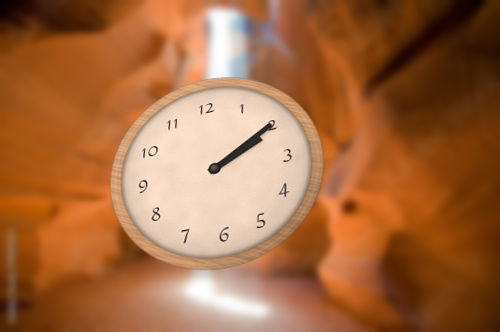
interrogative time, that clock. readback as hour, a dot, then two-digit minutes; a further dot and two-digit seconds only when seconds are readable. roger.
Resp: 2.10
